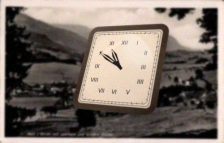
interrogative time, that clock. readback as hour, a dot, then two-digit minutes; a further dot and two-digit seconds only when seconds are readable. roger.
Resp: 10.50
